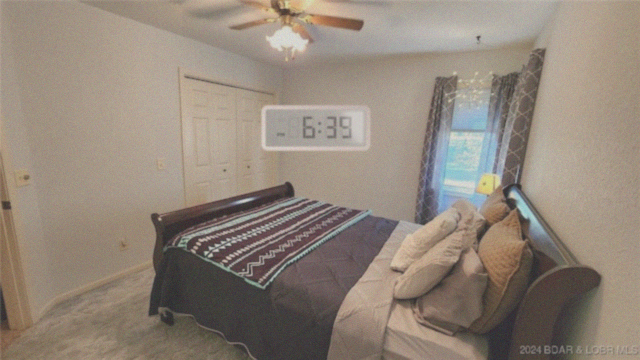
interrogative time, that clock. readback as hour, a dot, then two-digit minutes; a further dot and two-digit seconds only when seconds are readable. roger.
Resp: 6.39
